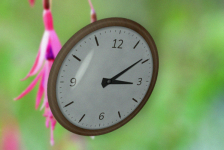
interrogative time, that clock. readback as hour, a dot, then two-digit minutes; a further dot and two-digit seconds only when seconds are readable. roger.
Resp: 3.09
